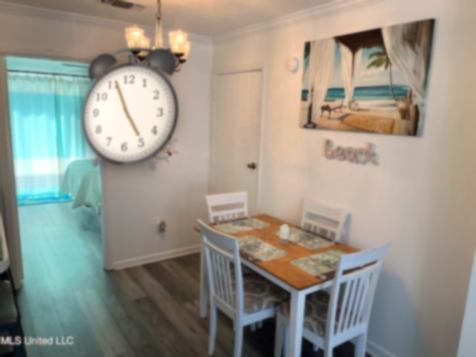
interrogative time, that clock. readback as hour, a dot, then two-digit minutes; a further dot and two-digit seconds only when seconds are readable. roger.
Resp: 4.56
